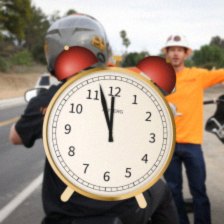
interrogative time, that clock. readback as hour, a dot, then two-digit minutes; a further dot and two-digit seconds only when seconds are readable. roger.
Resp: 11.57
